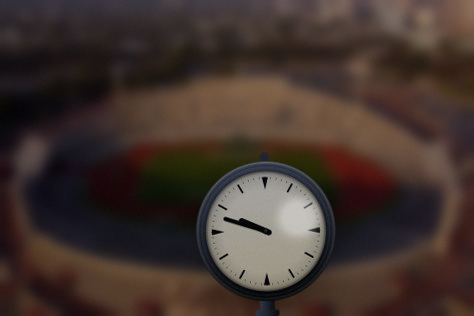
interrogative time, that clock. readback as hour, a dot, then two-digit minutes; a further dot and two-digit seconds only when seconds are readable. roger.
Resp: 9.48
